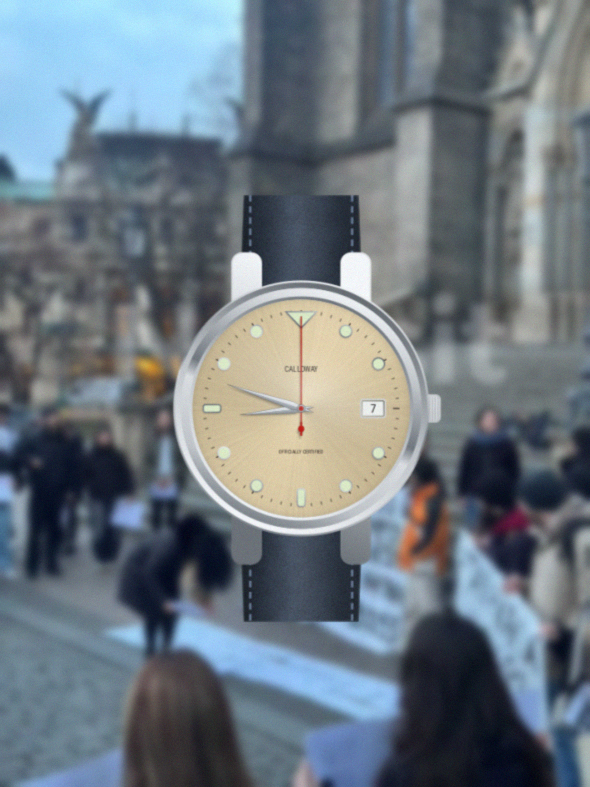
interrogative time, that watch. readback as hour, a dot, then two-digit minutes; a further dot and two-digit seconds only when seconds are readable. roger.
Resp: 8.48.00
